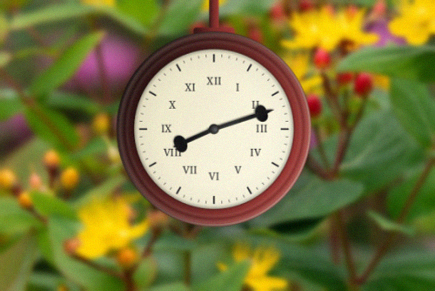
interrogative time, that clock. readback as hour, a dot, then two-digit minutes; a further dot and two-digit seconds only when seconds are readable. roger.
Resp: 8.12
